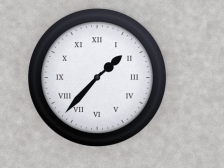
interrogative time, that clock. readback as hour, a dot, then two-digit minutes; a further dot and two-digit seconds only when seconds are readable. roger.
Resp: 1.37
